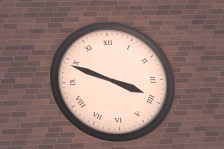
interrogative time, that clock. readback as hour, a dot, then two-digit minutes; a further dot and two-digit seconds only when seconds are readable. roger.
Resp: 3.49
